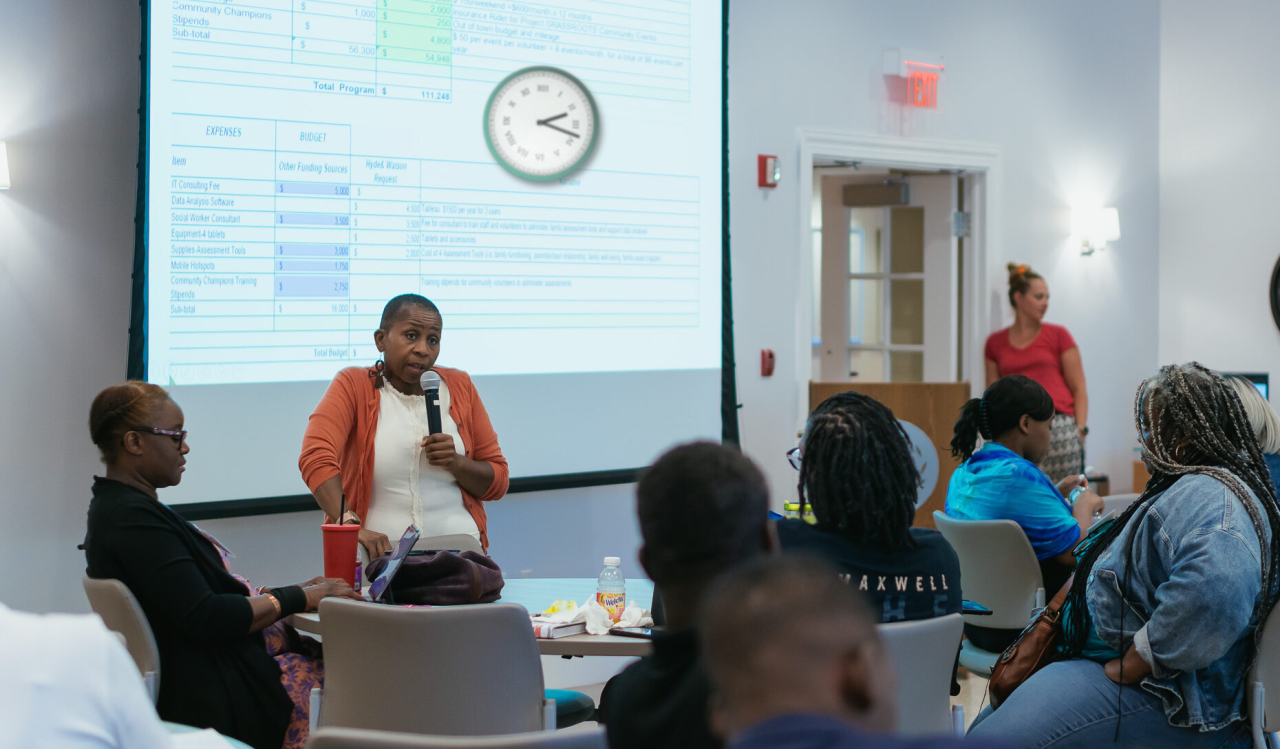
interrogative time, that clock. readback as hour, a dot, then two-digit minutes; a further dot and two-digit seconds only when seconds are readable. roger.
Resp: 2.18
